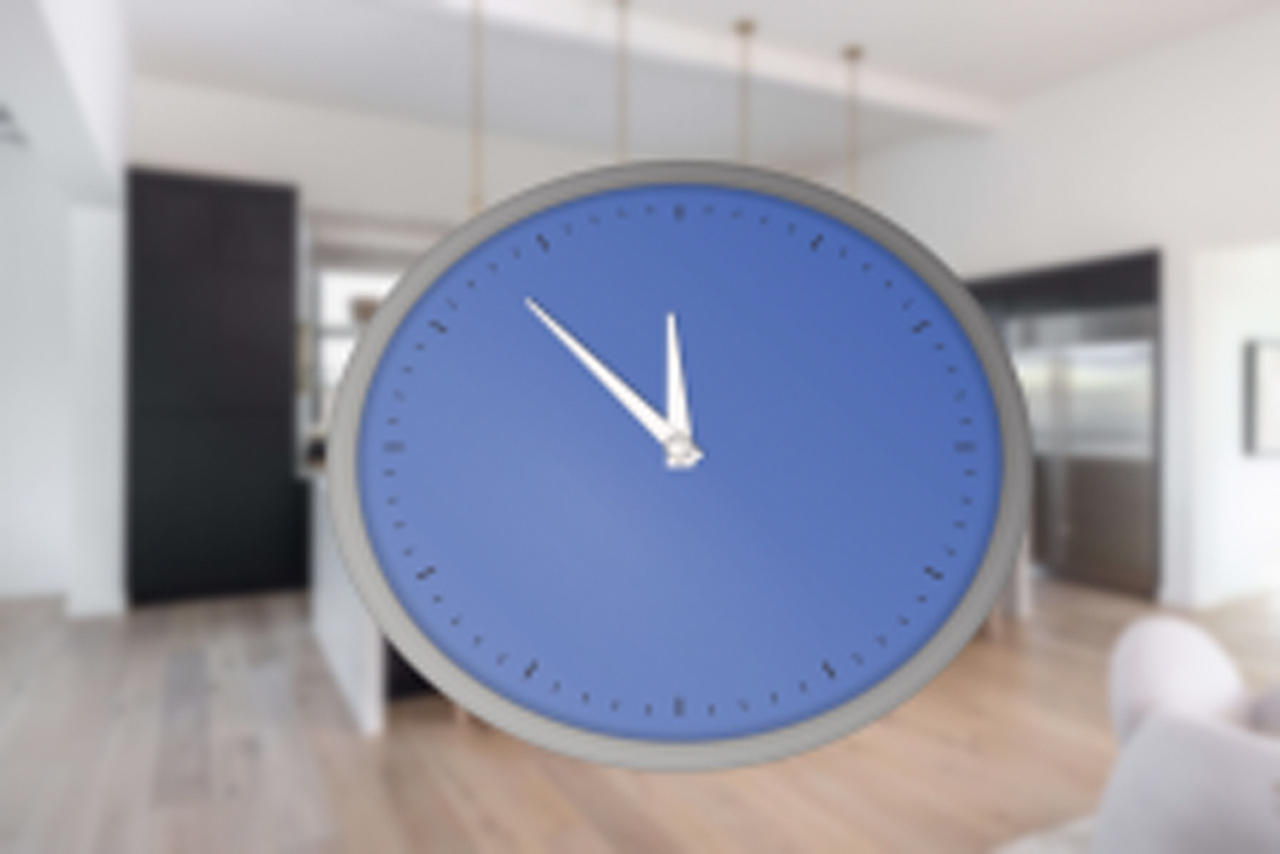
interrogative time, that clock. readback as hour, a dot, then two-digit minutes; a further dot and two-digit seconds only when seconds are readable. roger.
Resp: 11.53
